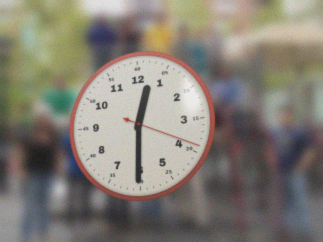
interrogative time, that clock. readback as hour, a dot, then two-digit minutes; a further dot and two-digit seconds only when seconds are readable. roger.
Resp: 12.30.19
